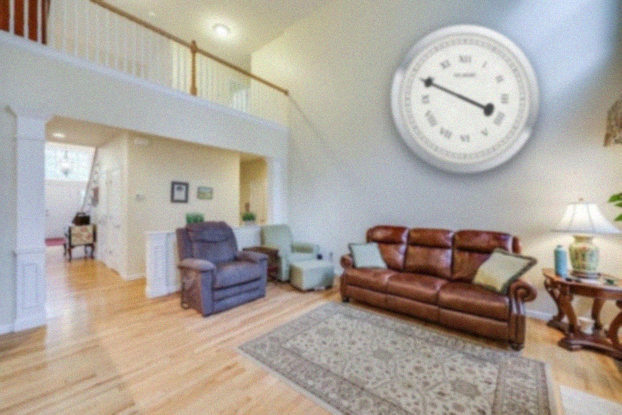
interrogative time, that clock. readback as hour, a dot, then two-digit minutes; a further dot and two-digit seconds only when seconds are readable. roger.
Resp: 3.49
